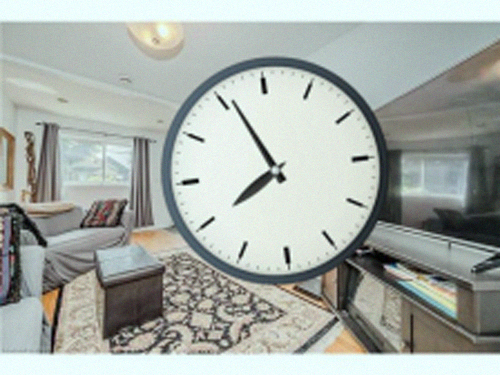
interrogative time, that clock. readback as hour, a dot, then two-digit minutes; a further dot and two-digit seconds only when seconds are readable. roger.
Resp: 7.56
